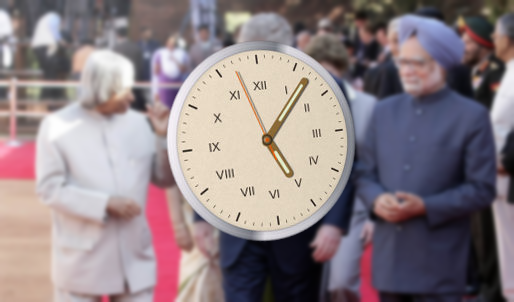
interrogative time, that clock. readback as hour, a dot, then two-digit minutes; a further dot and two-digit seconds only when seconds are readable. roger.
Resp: 5.06.57
